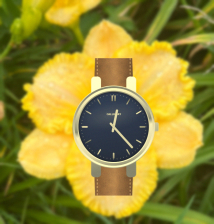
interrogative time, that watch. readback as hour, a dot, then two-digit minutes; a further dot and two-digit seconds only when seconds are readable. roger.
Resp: 12.23
